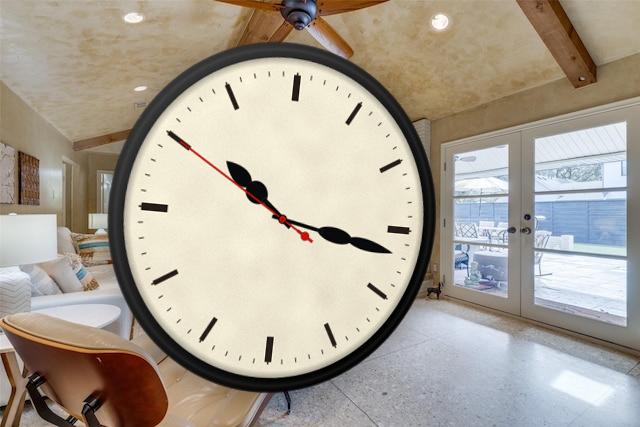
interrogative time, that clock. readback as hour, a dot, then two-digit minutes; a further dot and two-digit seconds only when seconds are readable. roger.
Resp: 10.16.50
